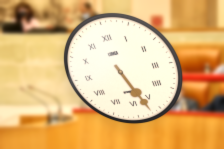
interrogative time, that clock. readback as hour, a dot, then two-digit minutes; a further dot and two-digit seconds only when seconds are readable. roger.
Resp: 5.27
